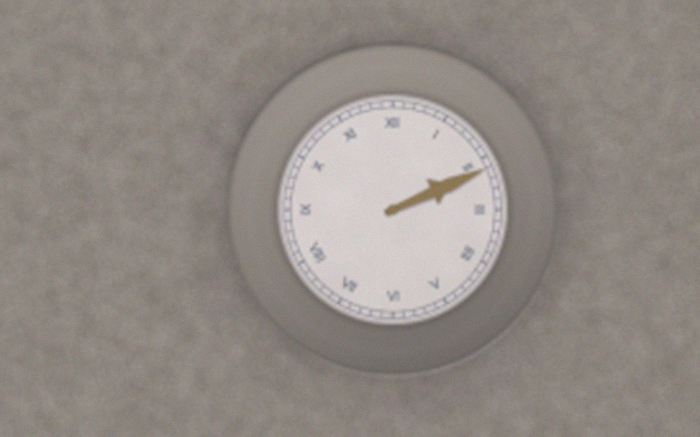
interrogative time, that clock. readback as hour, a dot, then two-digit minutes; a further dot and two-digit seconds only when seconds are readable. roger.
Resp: 2.11
